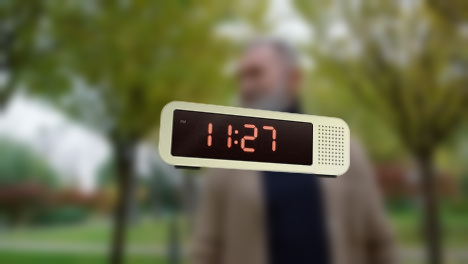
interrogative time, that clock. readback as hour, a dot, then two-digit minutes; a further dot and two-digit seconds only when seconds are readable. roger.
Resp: 11.27
